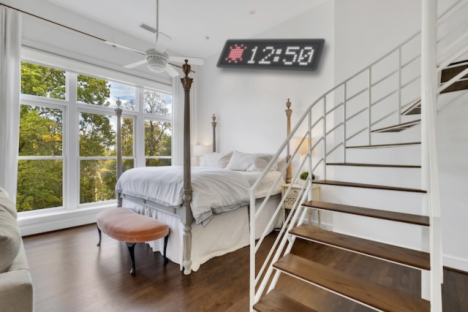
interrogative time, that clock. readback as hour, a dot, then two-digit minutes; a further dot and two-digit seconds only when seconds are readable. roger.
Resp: 12.50
